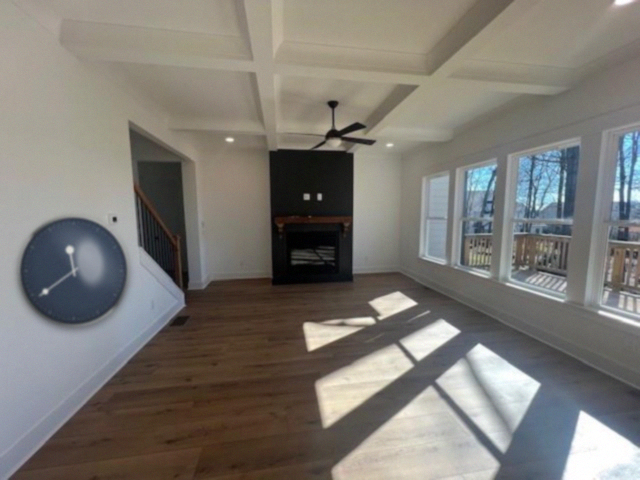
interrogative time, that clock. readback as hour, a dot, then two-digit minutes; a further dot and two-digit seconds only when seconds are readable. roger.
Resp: 11.39
